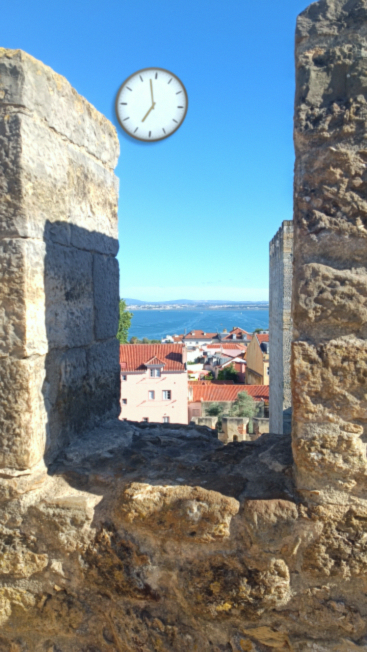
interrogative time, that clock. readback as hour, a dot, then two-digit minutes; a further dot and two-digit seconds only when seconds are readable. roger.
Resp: 6.58
